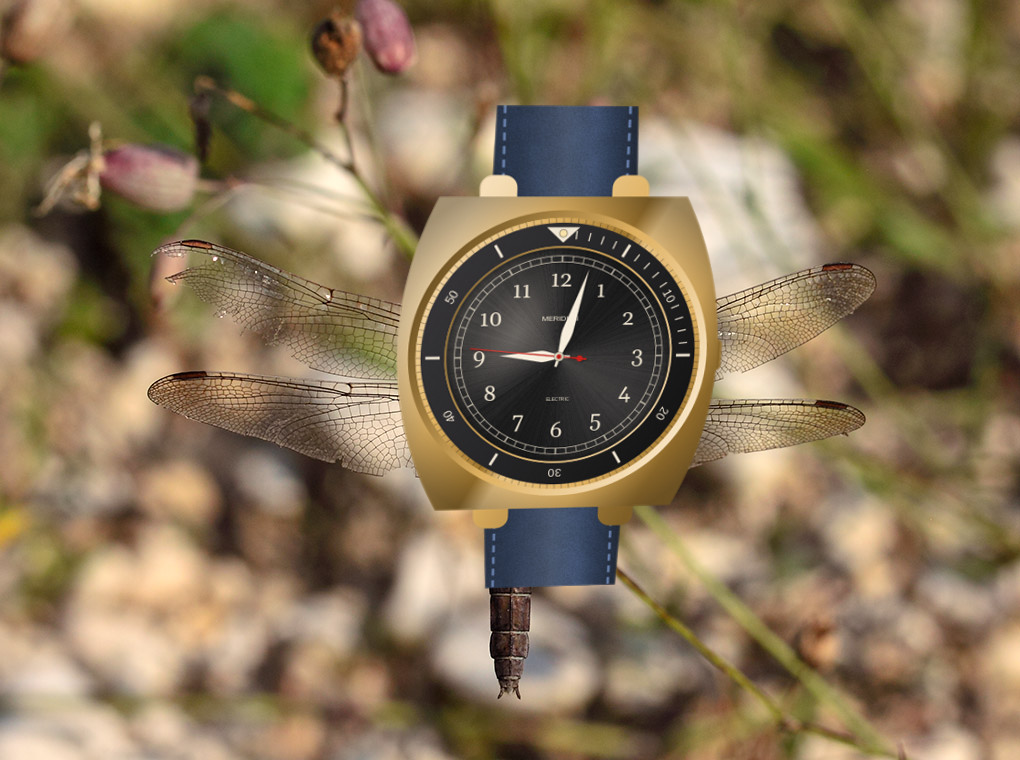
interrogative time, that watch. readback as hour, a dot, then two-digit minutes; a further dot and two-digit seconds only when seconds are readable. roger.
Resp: 9.02.46
